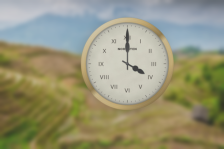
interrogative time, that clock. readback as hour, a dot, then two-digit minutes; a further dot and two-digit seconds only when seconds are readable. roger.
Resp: 4.00
